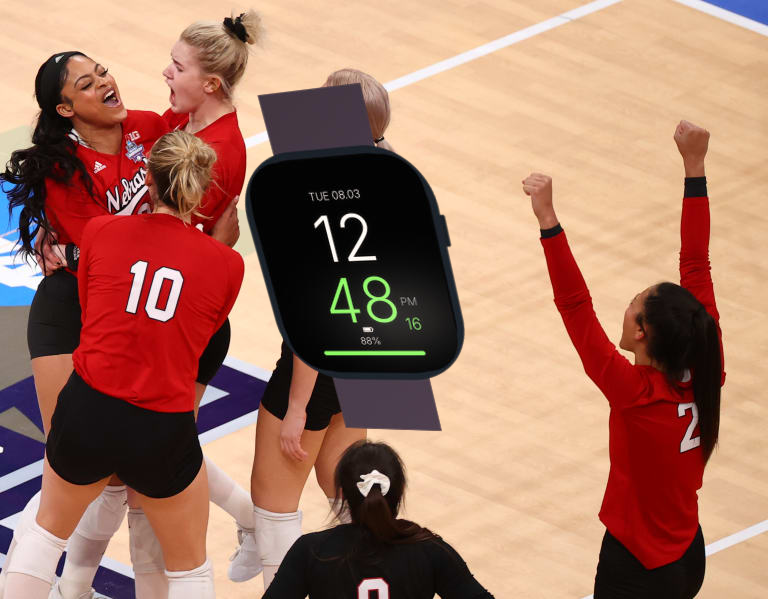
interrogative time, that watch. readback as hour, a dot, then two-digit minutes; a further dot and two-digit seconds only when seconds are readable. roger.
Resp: 12.48.16
